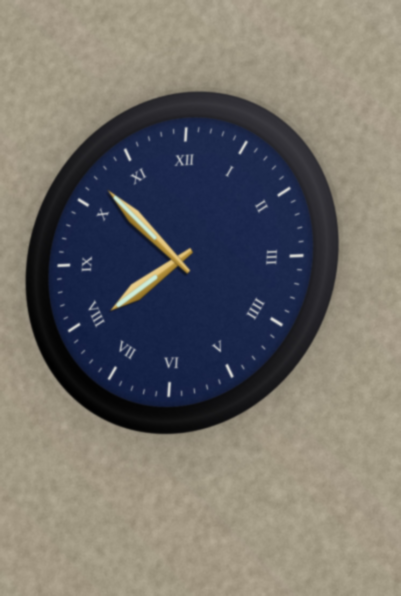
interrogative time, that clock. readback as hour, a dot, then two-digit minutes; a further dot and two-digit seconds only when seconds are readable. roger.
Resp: 7.52
